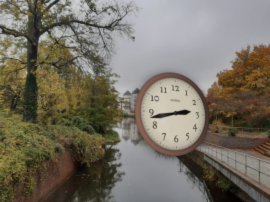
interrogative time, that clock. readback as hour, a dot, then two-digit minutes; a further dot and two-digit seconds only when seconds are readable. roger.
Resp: 2.43
